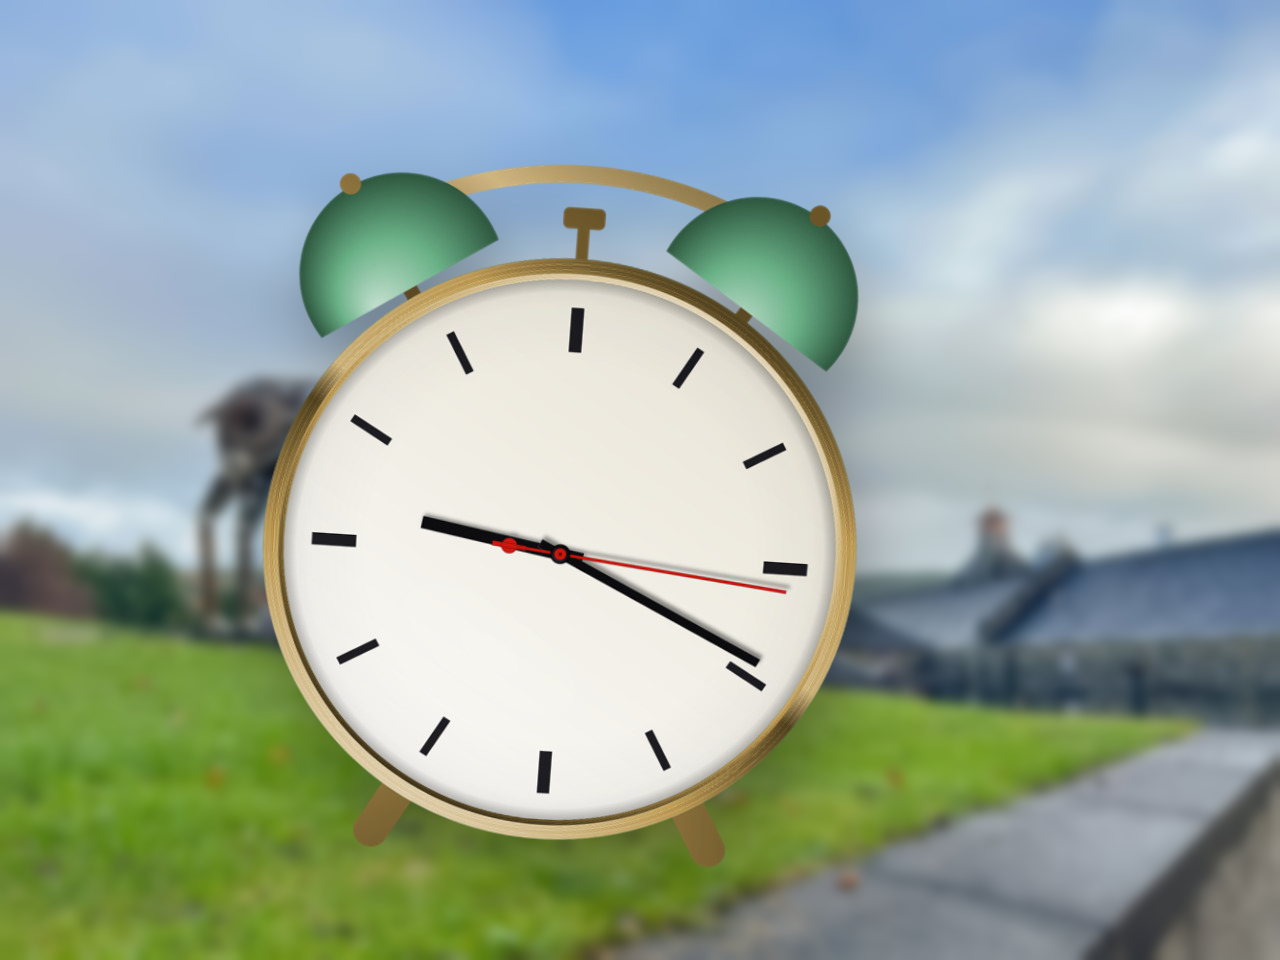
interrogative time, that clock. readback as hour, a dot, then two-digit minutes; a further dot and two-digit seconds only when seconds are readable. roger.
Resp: 9.19.16
